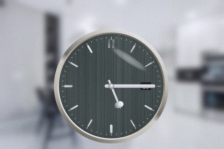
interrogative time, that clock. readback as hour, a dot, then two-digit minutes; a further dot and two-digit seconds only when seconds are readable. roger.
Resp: 5.15
